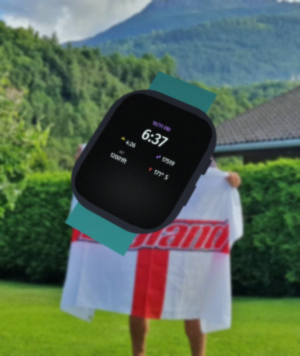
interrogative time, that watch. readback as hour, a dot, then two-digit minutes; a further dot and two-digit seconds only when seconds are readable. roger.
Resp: 6.37
